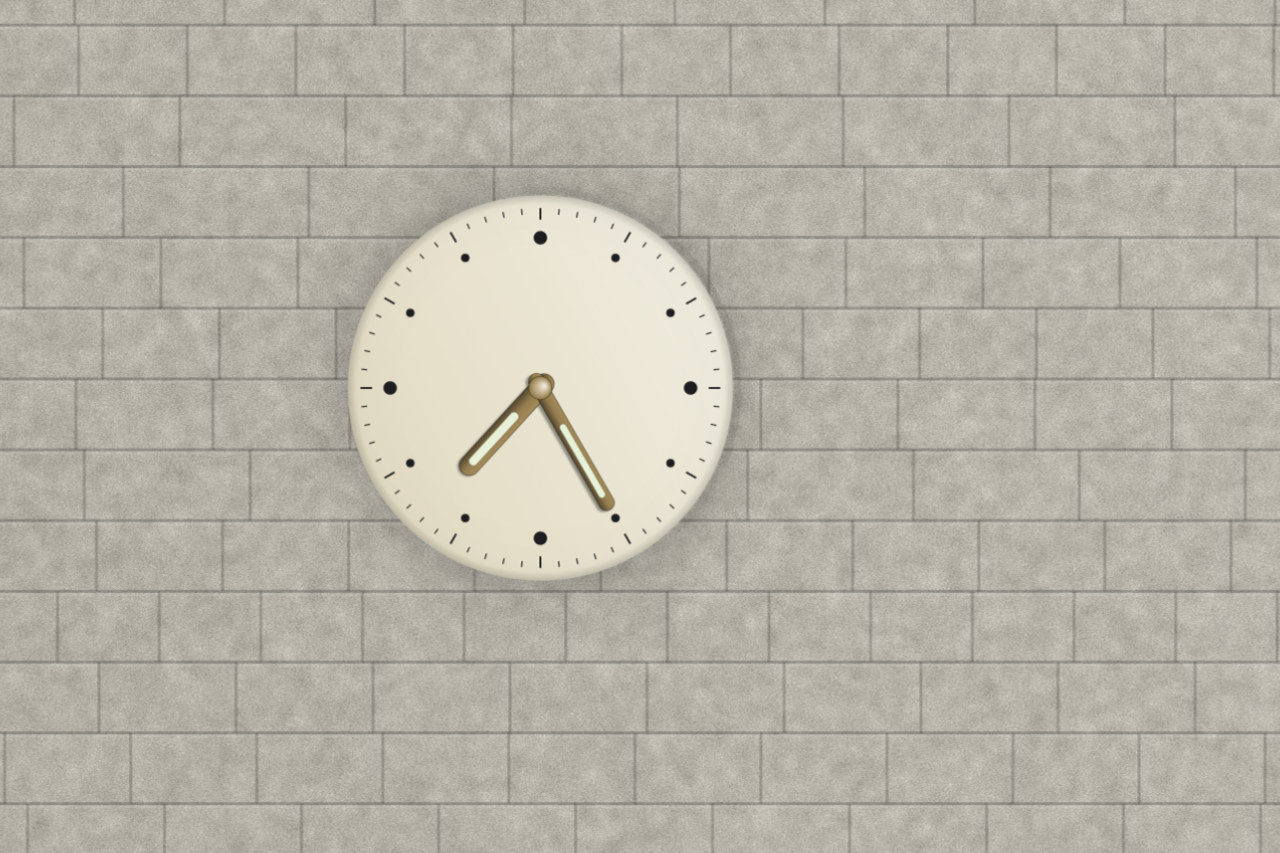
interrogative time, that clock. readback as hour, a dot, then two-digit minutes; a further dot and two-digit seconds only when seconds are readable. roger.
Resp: 7.25
